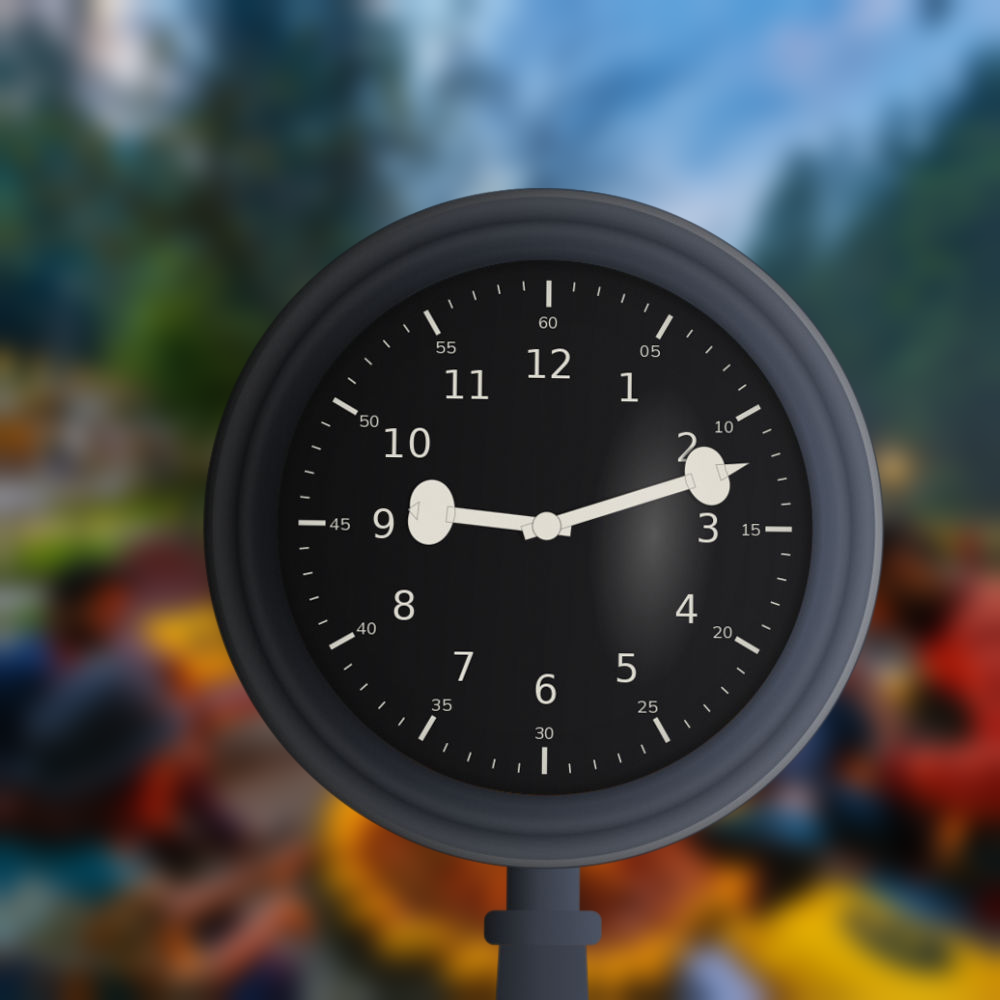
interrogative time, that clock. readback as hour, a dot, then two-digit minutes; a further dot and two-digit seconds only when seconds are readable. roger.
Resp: 9.12
